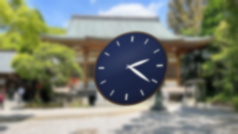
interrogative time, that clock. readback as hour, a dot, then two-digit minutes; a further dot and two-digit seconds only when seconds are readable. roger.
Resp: 2.21
